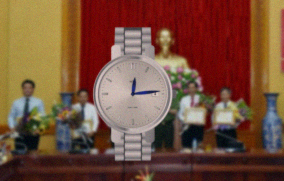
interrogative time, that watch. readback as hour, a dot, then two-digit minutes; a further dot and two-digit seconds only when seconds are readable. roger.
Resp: 12.14
